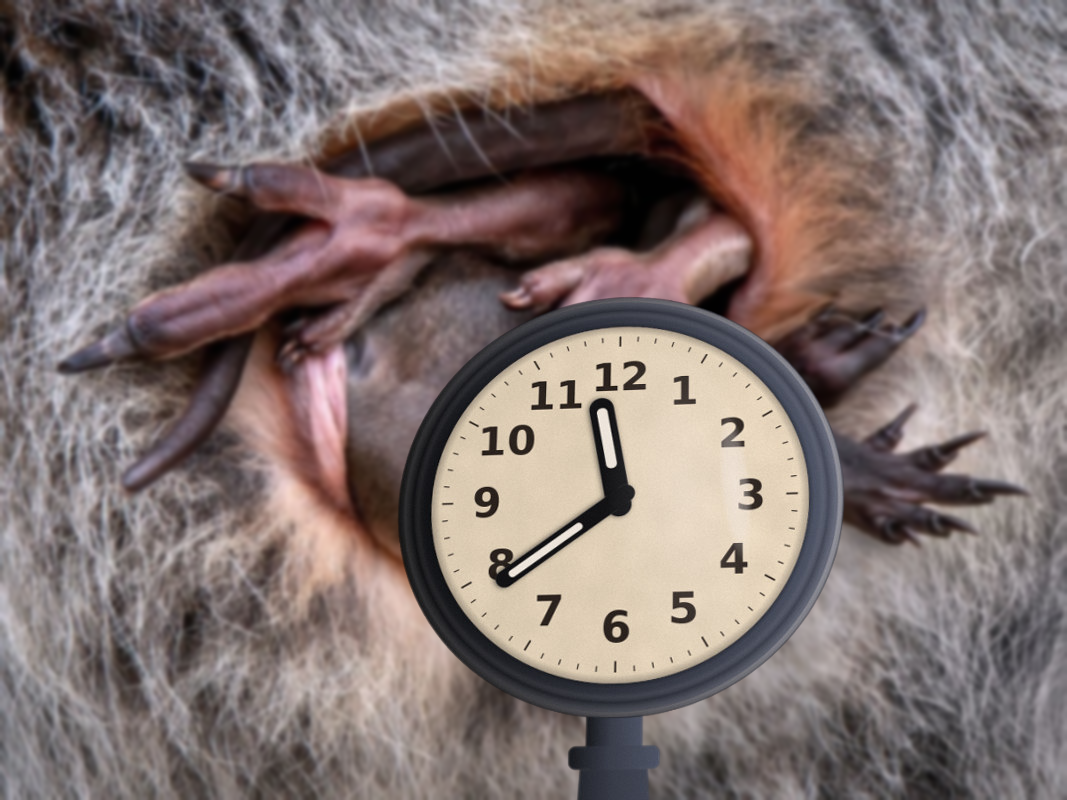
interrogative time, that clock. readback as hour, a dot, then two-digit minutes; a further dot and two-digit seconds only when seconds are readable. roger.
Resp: 11.39
